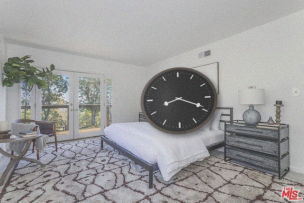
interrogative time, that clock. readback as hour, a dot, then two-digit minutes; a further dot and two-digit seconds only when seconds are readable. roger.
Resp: 8.19
